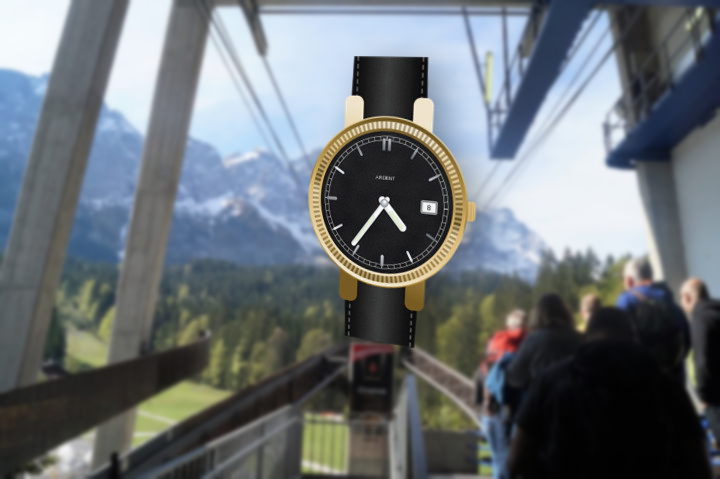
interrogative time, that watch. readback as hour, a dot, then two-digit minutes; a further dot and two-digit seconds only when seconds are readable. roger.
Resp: 4.36
